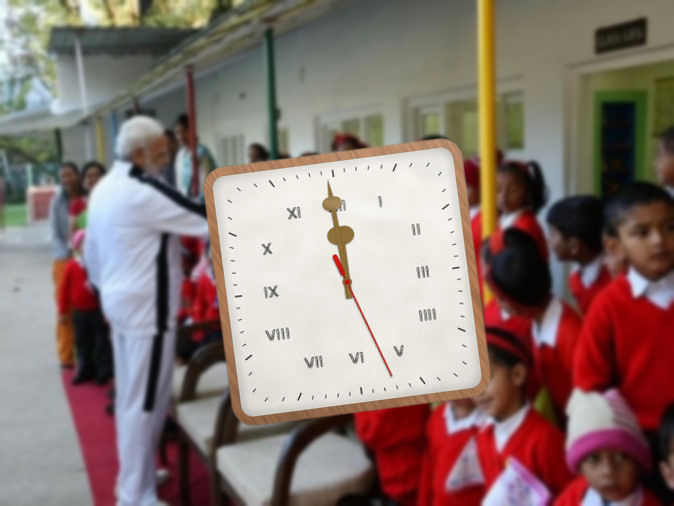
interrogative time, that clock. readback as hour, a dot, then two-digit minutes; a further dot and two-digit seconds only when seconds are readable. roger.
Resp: 11.59.27
